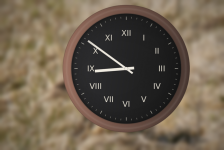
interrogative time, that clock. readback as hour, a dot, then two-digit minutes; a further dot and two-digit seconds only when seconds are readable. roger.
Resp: 8.51
